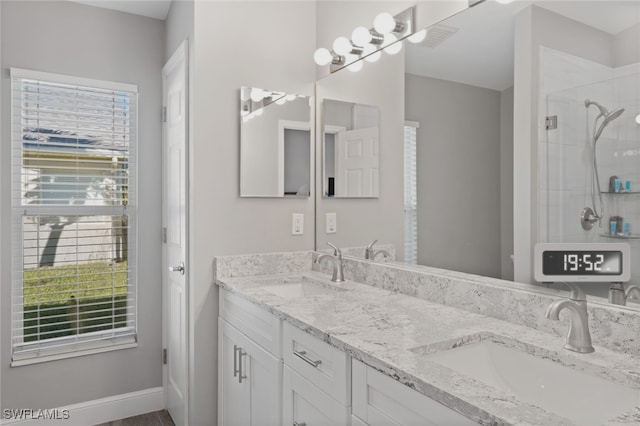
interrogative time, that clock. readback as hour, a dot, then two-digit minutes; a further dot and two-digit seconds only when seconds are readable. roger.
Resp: 19.52
